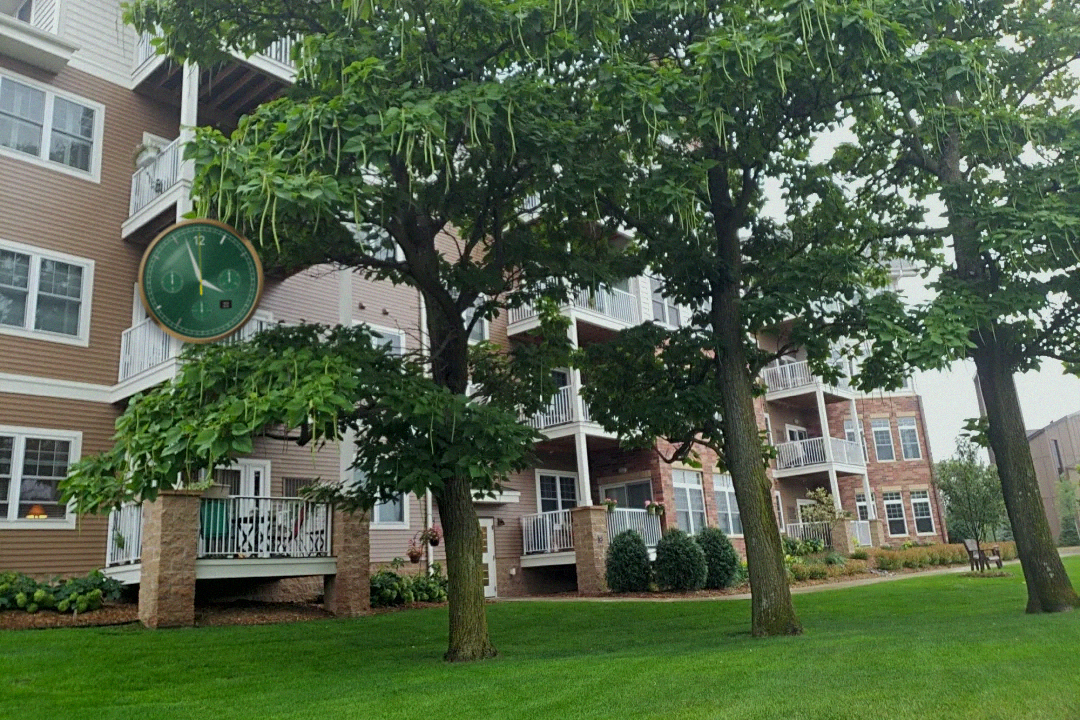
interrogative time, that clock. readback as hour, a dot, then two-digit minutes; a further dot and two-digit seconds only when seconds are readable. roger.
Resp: 3.57
